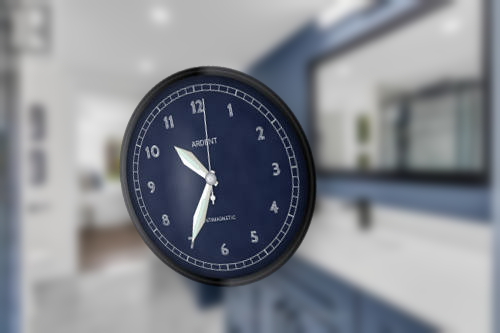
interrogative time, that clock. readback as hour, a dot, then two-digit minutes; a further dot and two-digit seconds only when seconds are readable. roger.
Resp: 10.35.01
